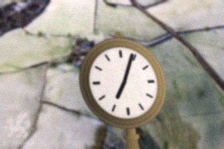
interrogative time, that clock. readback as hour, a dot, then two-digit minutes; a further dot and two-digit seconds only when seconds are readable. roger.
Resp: 7.04
